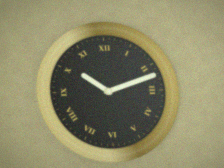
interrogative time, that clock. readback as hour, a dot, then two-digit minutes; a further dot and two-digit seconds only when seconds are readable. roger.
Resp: 10.12
